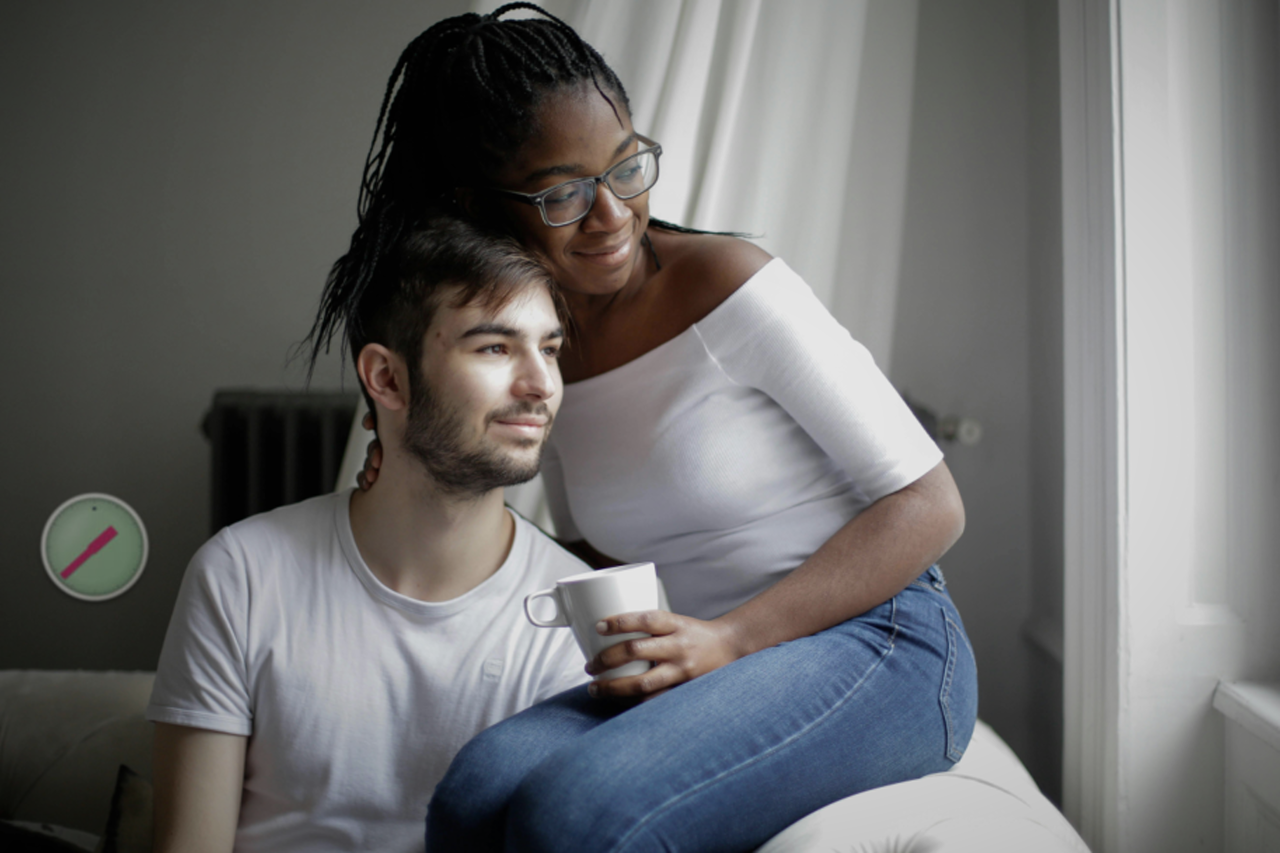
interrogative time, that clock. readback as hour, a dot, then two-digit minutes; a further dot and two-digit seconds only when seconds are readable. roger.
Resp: 1.38
